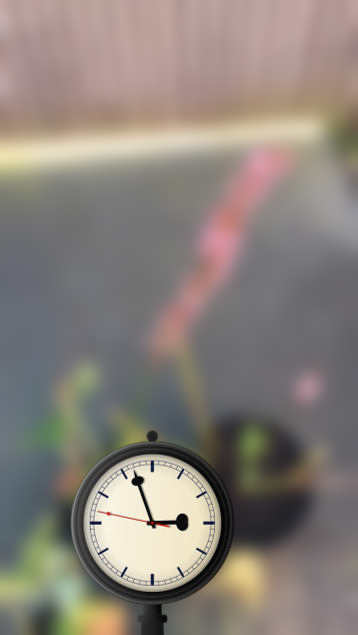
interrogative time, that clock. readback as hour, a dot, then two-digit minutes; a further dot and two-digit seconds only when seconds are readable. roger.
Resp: 2.56.47
